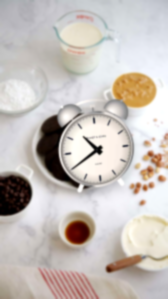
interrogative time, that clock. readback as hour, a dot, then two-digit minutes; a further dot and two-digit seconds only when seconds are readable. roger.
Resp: 10.40
